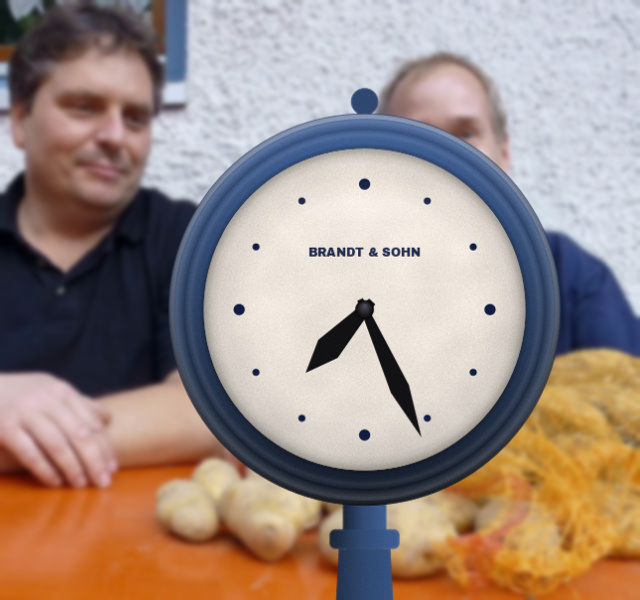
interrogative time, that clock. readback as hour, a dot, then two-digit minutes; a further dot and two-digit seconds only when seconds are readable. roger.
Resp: 7.26
